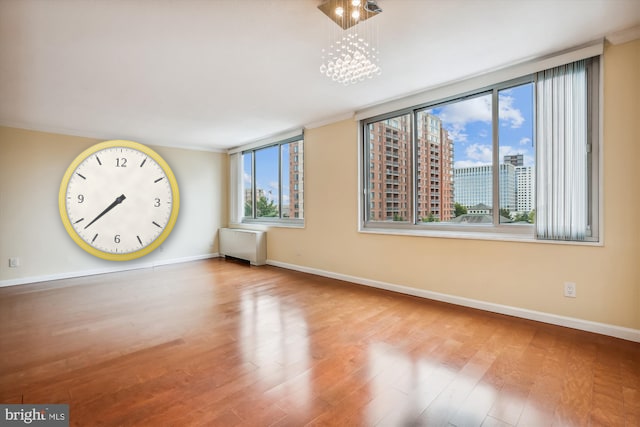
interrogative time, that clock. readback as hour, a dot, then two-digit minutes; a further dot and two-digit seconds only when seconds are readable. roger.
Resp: 7.38
